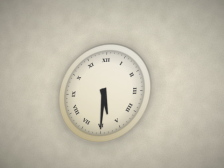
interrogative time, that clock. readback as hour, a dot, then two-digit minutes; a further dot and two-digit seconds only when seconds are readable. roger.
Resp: 5.30
